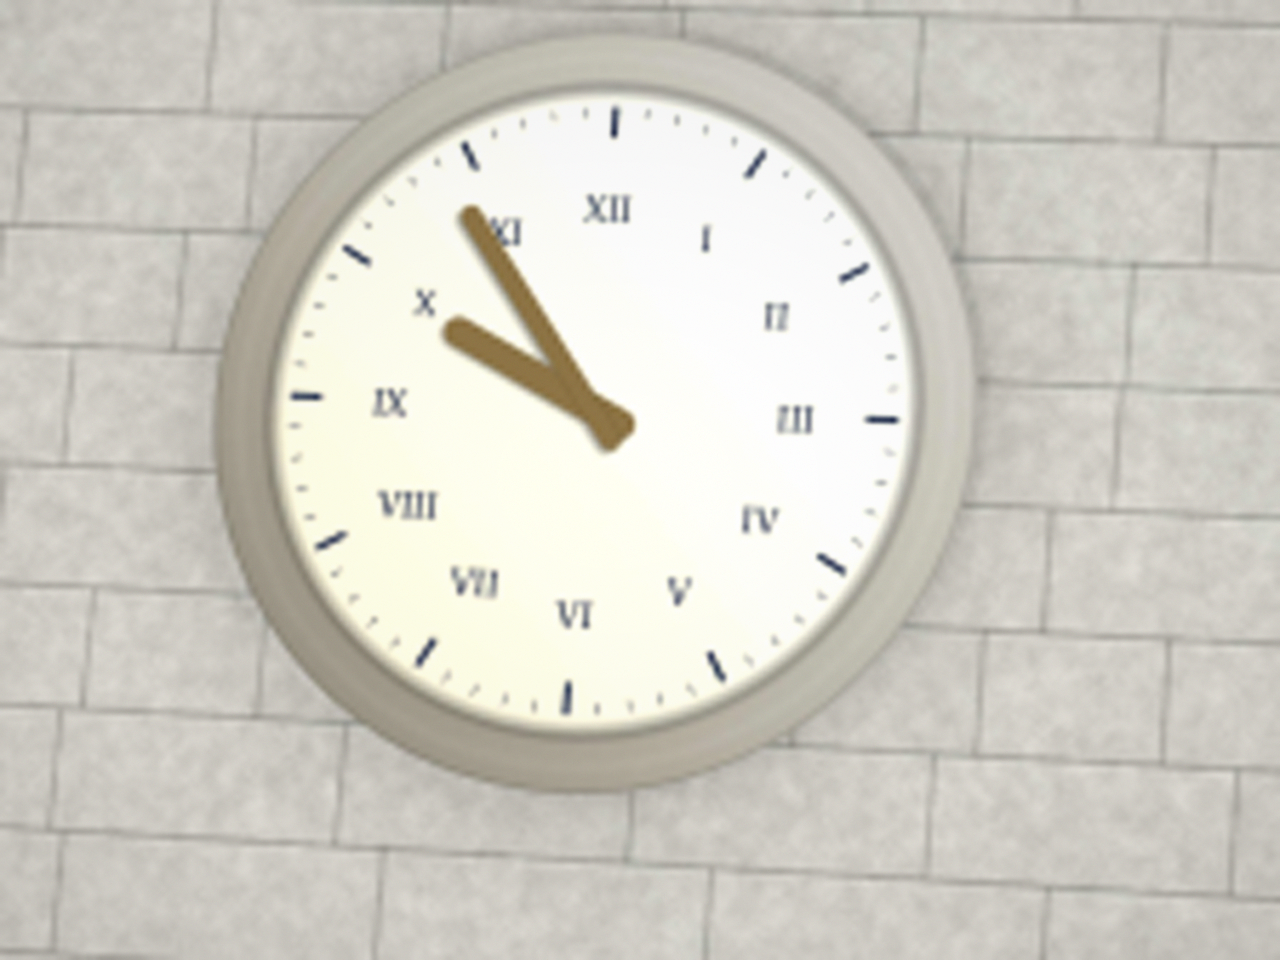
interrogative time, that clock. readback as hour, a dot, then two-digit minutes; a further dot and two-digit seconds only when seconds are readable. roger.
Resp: 9.54
